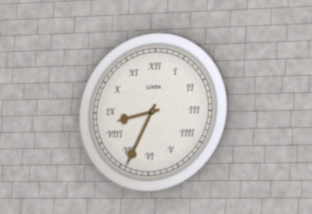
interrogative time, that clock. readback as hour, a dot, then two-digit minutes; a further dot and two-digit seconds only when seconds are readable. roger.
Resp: 8.34
